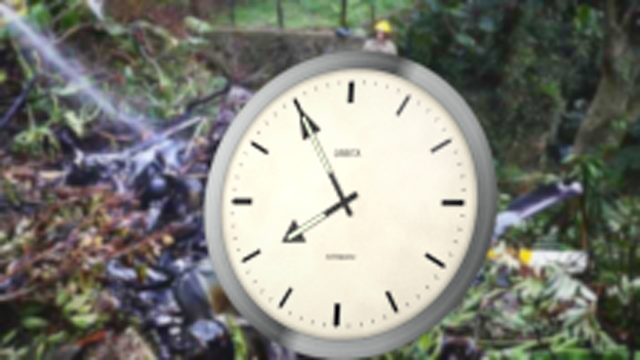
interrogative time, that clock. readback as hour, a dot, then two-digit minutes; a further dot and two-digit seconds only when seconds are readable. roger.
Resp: 7.55
